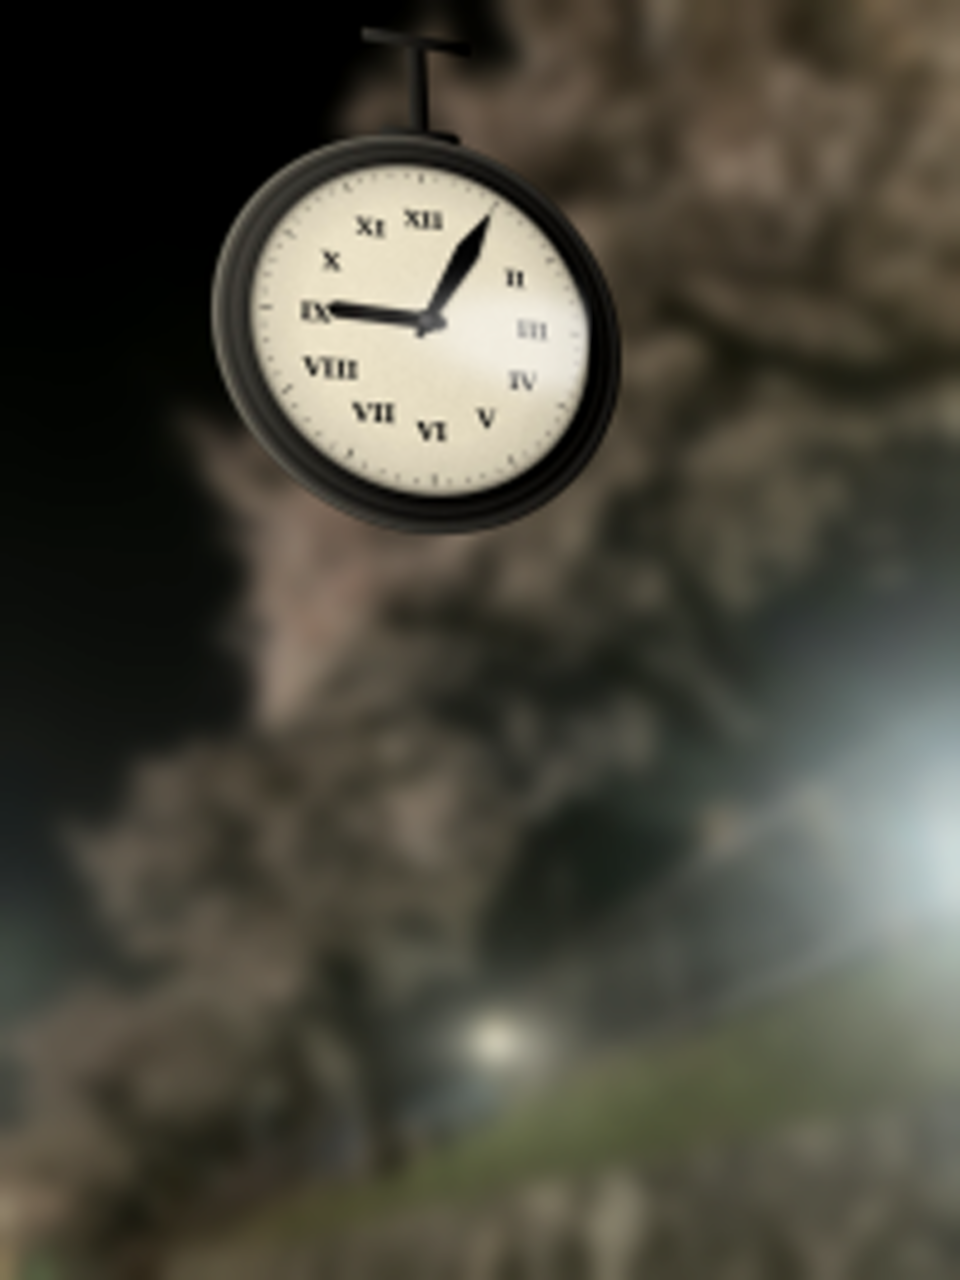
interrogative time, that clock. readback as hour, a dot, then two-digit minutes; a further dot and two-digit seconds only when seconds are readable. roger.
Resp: 9.05
